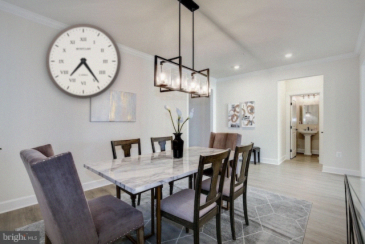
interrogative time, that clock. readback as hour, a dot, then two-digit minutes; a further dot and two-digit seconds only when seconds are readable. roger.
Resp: 7.24
